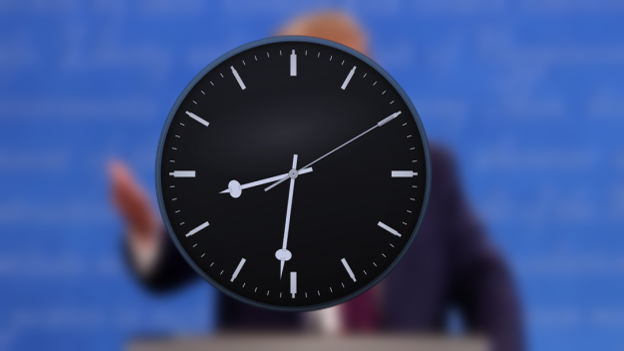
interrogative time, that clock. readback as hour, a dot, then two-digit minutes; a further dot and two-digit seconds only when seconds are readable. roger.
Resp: 8.31.10
